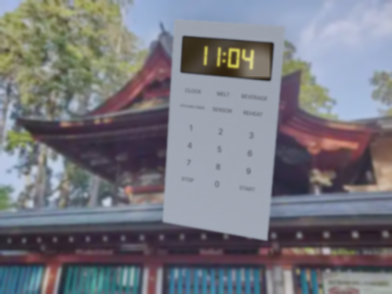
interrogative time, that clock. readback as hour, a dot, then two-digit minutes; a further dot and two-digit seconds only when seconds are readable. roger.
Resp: 11.04
